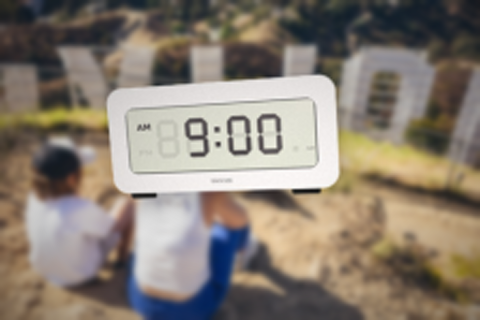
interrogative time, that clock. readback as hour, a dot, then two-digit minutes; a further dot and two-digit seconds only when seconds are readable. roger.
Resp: 9.00
